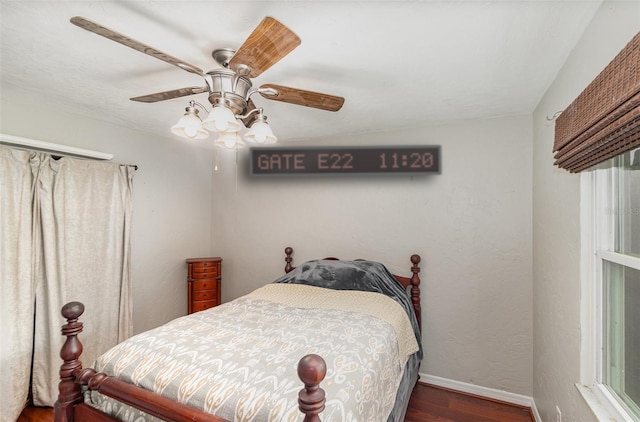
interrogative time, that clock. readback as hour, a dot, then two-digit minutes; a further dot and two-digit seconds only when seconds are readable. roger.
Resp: 11.20
